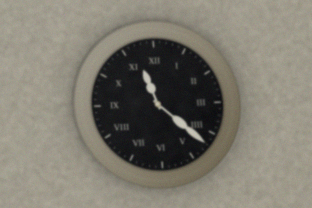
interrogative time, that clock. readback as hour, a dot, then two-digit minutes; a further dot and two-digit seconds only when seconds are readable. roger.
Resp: 11.22
